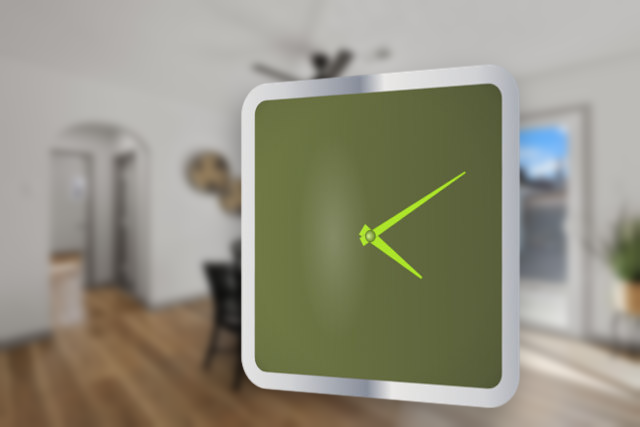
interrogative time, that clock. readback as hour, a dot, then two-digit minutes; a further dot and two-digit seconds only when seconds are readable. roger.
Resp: 4.10
